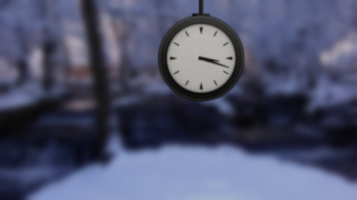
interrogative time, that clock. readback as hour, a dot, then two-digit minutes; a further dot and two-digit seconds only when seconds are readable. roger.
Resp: 3.18
